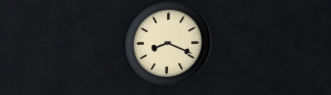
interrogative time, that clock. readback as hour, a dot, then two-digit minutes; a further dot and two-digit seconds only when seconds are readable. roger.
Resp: 8.19
